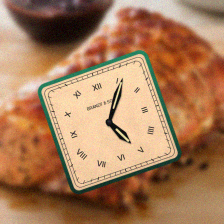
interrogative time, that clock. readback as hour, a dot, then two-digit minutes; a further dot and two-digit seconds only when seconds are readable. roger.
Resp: 5.06
